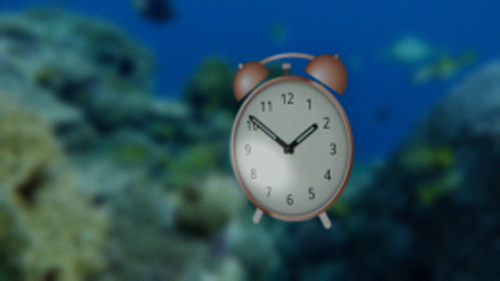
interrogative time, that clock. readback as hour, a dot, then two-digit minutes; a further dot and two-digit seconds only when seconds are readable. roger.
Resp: 1.51
